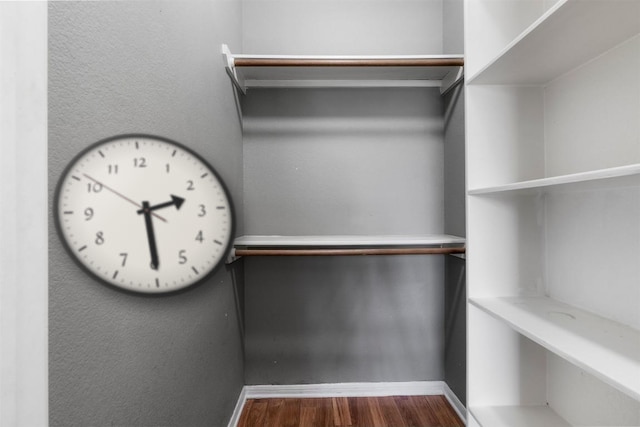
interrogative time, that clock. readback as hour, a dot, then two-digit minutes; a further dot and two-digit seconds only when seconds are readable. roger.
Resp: 2.29.51
